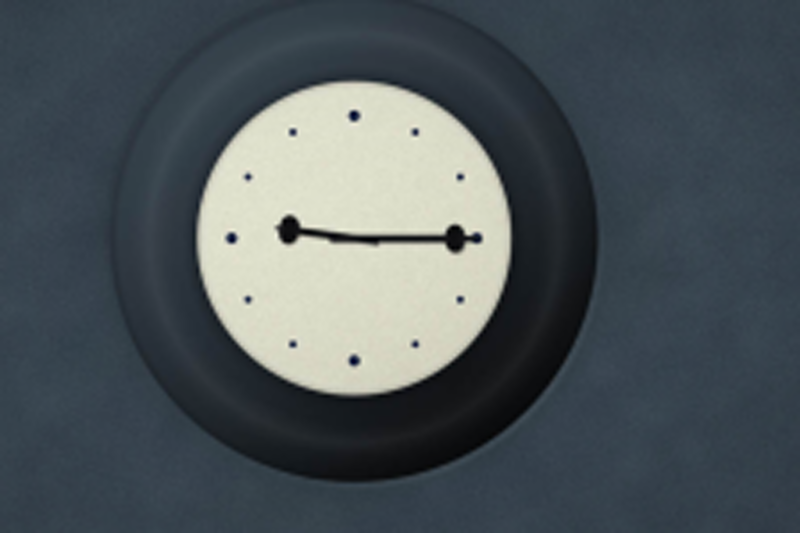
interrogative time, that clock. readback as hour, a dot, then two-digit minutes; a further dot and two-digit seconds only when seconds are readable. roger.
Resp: 9.15
